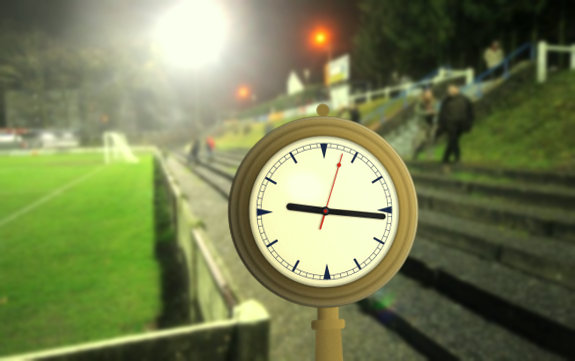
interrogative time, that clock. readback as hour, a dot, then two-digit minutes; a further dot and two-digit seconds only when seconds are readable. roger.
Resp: 9.16.03
